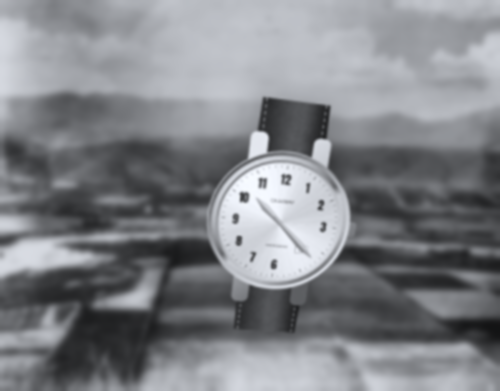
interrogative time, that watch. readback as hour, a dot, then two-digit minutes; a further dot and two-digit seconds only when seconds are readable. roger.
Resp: 10.22
